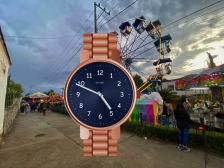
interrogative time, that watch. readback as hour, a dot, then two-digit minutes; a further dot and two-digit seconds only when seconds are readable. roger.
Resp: 4.49
